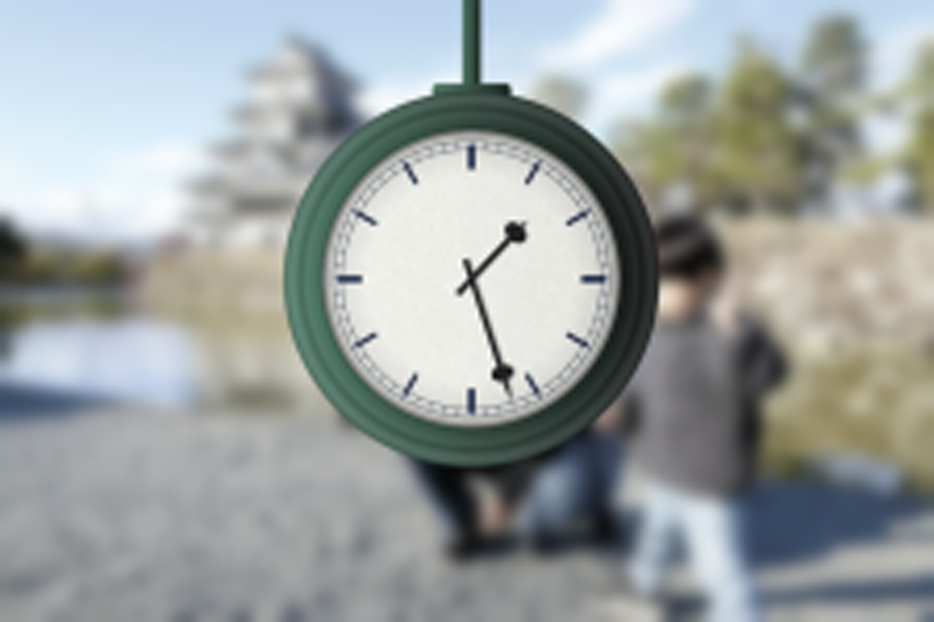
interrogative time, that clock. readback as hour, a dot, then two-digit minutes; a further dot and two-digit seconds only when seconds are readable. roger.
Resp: 1.27
